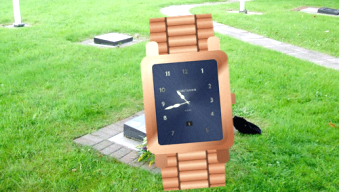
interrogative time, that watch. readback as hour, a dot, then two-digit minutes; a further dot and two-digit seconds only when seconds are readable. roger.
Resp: 10.43
